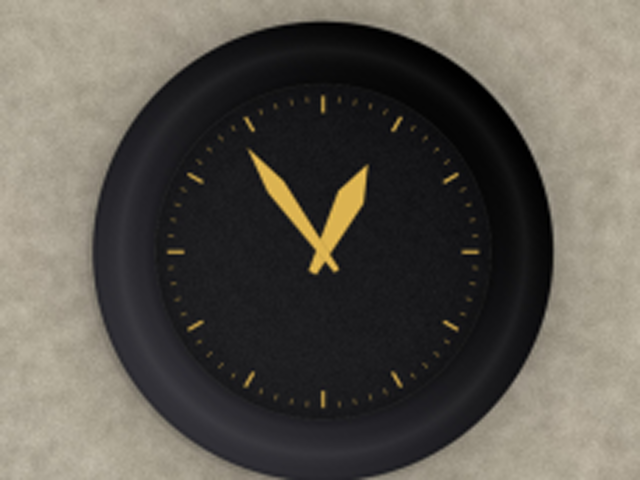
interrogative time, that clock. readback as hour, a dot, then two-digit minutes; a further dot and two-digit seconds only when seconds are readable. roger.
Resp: 12.54
